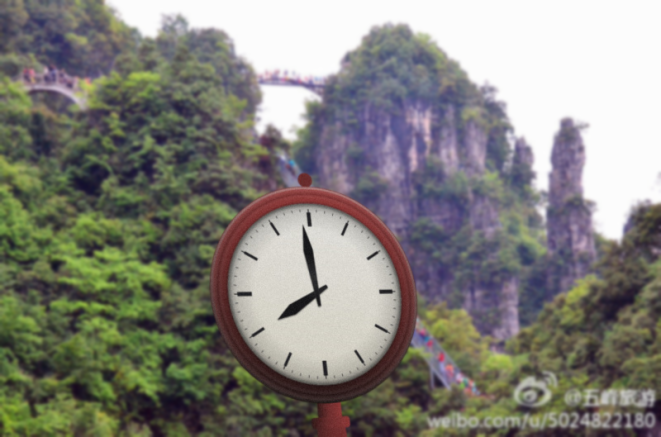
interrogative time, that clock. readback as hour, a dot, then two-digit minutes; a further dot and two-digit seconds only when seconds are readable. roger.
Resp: 7.59
